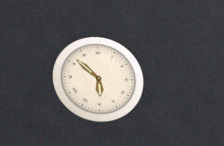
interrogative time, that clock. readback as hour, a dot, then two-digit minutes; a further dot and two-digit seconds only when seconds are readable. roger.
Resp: 5.52
